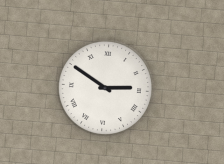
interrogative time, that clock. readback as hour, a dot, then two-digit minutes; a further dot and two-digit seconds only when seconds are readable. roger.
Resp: 2.50
